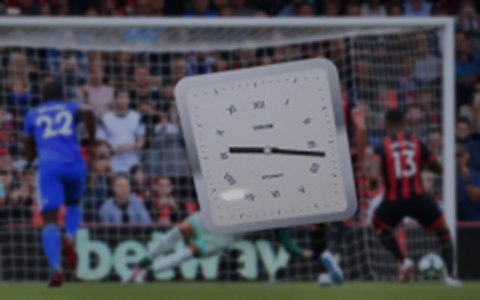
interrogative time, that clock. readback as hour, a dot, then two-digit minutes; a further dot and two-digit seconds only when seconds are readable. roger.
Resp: 9.17
